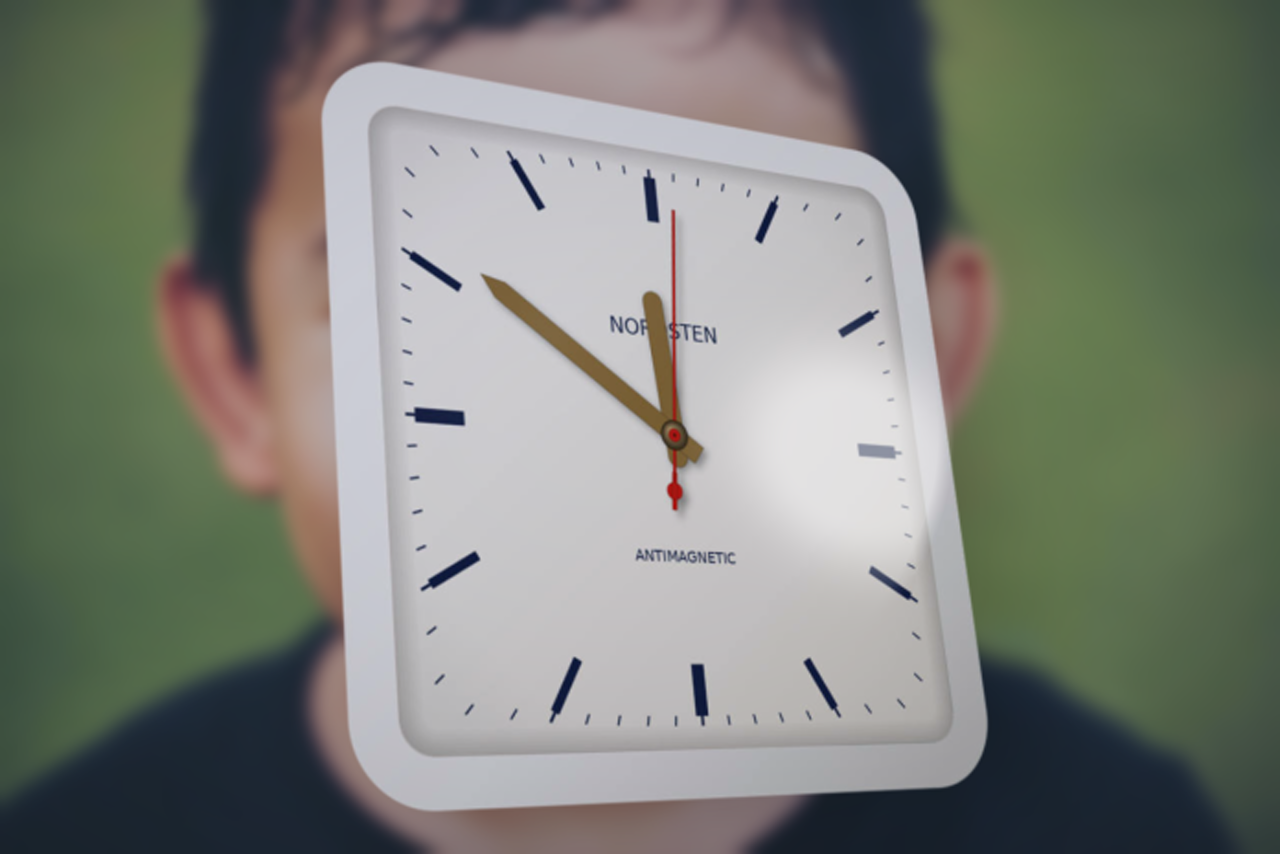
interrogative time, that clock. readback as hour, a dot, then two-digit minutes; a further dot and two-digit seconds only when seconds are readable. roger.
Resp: 11.51.01
